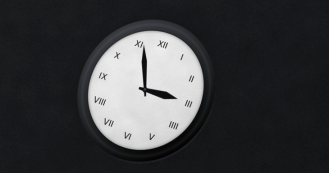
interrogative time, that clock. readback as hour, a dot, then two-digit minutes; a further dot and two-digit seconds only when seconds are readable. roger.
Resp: 2.56
